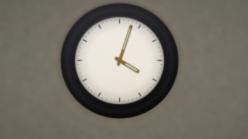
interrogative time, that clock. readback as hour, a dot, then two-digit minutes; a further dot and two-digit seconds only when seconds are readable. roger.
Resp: 4.03
